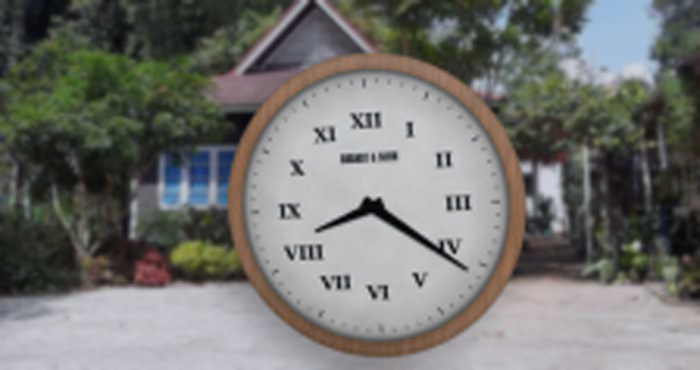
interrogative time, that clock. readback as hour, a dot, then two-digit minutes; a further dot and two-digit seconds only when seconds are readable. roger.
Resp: 8.21
